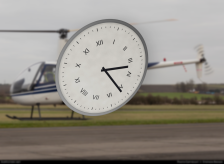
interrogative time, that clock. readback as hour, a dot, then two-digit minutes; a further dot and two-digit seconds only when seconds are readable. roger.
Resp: 3.26
